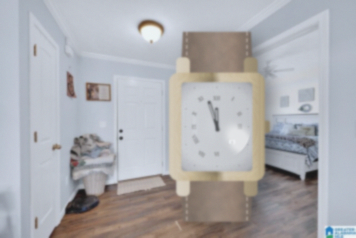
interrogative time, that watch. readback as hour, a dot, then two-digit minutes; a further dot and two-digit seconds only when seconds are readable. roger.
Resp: 11.57
